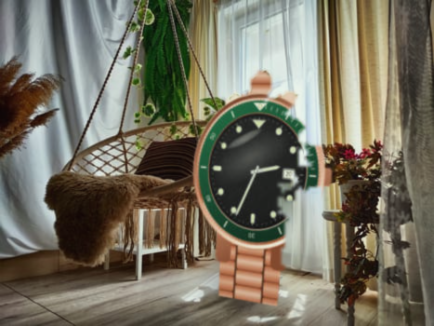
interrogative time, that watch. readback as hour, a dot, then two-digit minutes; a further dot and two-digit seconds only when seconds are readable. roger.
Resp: 2.34
